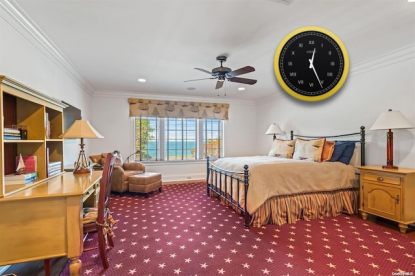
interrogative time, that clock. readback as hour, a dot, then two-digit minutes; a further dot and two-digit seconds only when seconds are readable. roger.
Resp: 12.26
